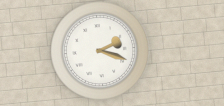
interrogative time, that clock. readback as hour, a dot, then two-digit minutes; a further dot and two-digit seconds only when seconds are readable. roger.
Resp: 2.19
